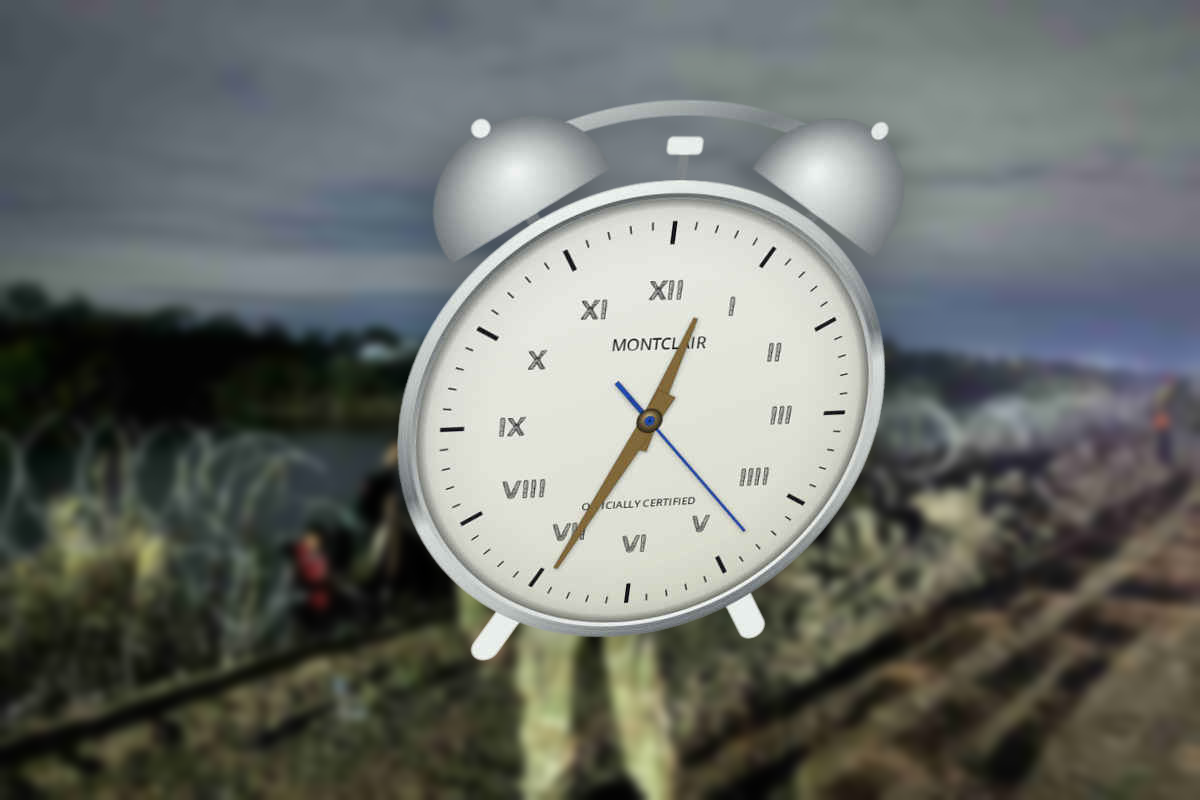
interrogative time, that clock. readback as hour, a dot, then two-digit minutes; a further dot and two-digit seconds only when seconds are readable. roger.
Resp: 12.34.23
